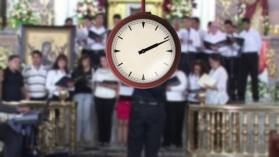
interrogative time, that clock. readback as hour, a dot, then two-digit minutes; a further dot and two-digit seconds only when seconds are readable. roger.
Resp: 2.11
